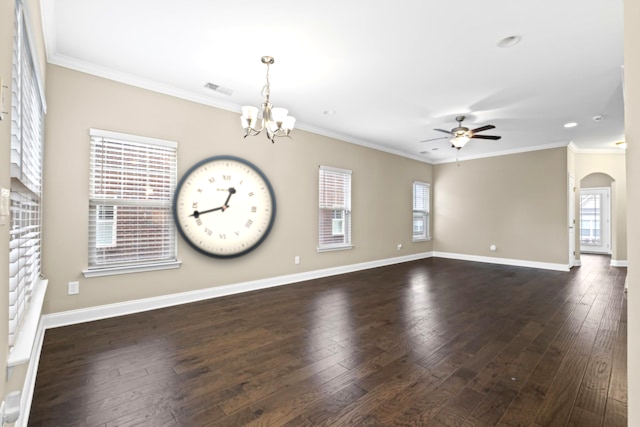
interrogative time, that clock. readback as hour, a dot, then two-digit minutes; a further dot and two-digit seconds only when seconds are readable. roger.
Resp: 12.42
